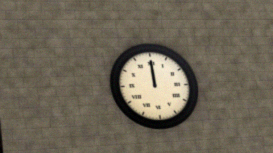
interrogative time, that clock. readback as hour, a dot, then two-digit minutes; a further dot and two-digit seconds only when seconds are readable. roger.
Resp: 12.00
